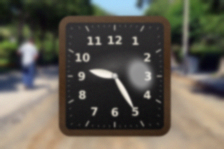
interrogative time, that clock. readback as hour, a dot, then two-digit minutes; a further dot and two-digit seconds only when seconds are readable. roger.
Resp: 9.25
